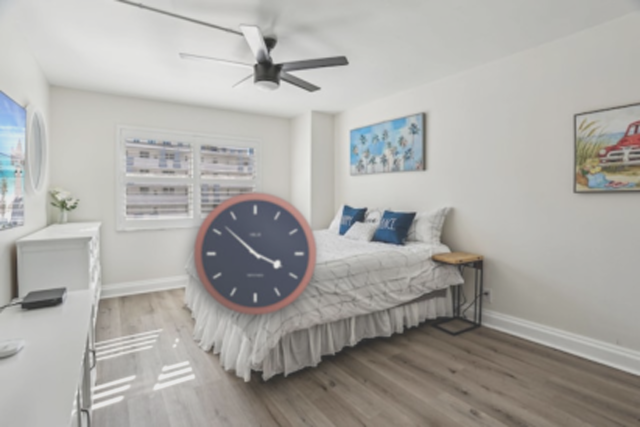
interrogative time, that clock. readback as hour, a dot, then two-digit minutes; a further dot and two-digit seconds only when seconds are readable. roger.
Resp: 3.52
